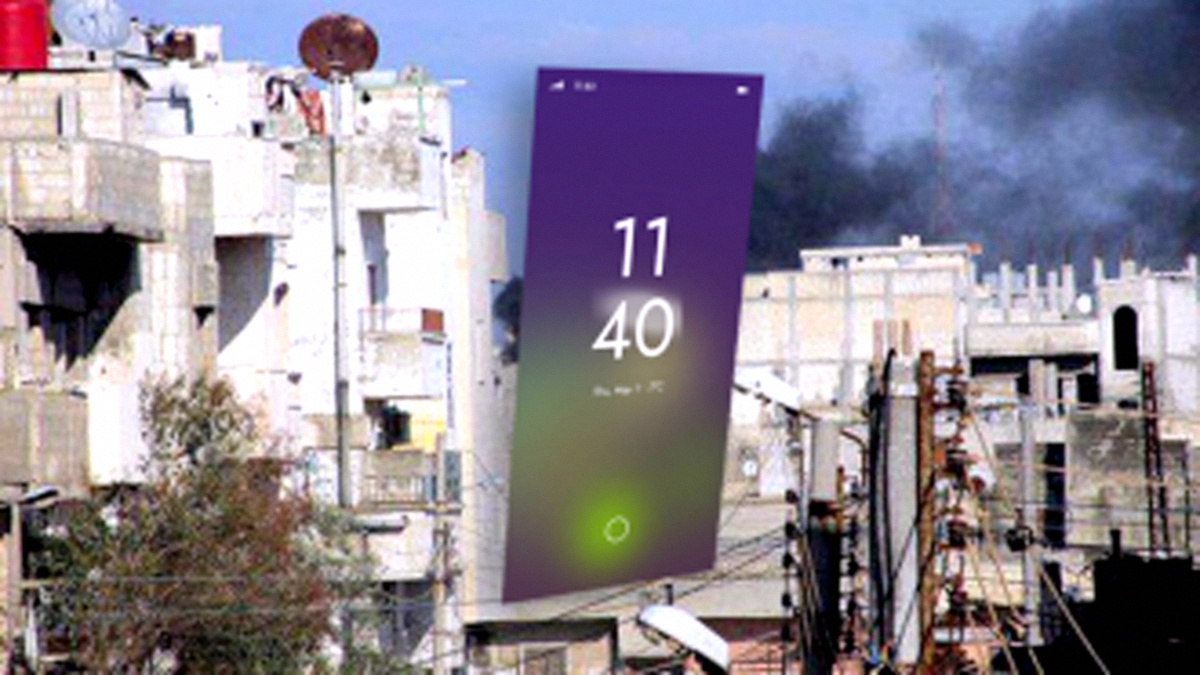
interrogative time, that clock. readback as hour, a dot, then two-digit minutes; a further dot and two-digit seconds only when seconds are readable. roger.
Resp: 11.40
